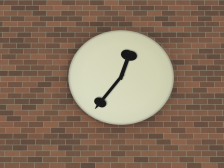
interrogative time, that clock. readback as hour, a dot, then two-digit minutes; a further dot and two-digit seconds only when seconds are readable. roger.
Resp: 12.36
